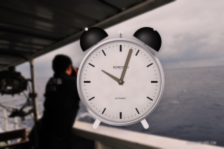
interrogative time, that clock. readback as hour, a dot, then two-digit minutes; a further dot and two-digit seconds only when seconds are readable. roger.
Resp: 10.03
